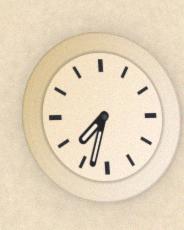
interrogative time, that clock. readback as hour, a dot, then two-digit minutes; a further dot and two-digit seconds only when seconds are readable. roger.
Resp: 7.33
